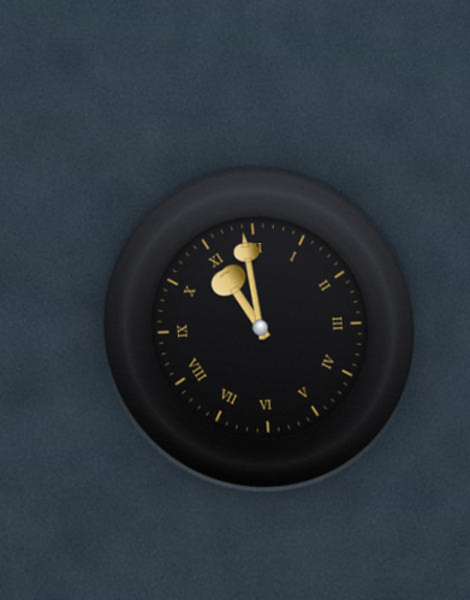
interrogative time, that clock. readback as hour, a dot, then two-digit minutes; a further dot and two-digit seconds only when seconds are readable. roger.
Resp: 10.59
